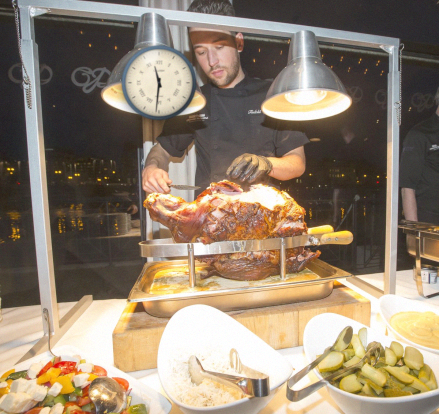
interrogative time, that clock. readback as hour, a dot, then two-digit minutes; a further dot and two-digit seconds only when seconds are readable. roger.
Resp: 11.31
